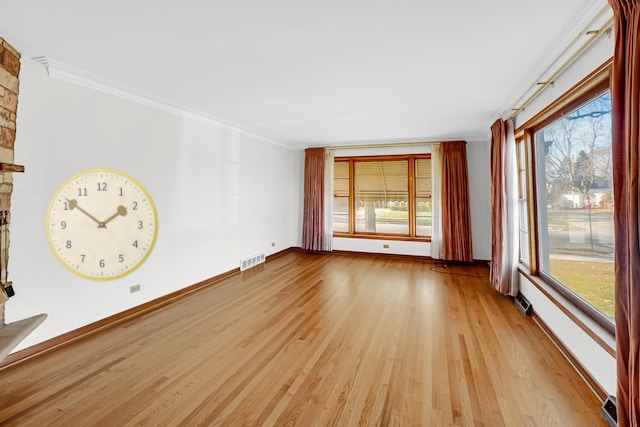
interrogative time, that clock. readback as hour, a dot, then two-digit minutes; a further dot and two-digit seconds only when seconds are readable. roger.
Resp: 1.51
